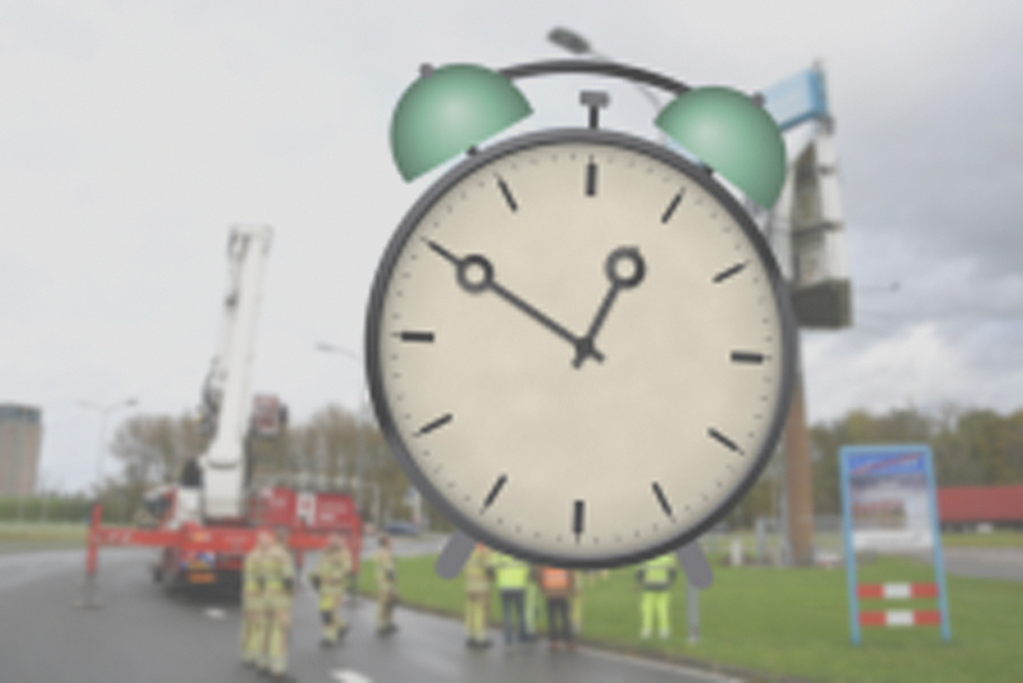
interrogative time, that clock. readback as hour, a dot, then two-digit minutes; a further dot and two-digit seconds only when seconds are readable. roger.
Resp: 12.50
